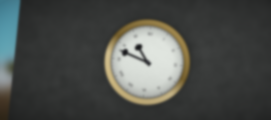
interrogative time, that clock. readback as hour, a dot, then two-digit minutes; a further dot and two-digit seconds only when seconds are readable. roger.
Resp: 10.48
